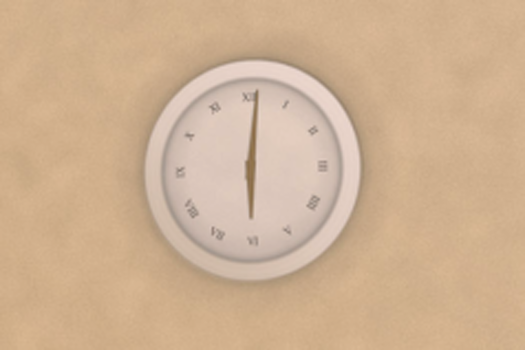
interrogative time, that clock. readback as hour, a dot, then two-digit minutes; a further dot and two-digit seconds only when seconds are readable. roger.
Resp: 6.01
